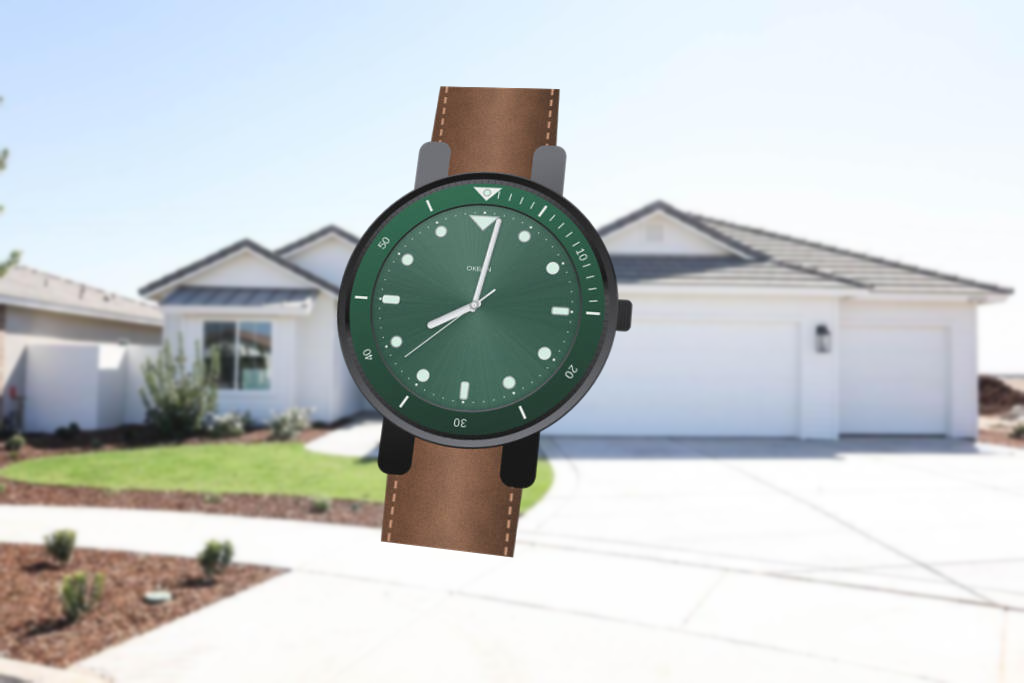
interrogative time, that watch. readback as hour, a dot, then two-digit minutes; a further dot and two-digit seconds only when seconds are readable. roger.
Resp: 8.01.38
